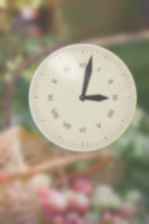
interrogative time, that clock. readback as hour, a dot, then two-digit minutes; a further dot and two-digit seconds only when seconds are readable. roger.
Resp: 3.02
